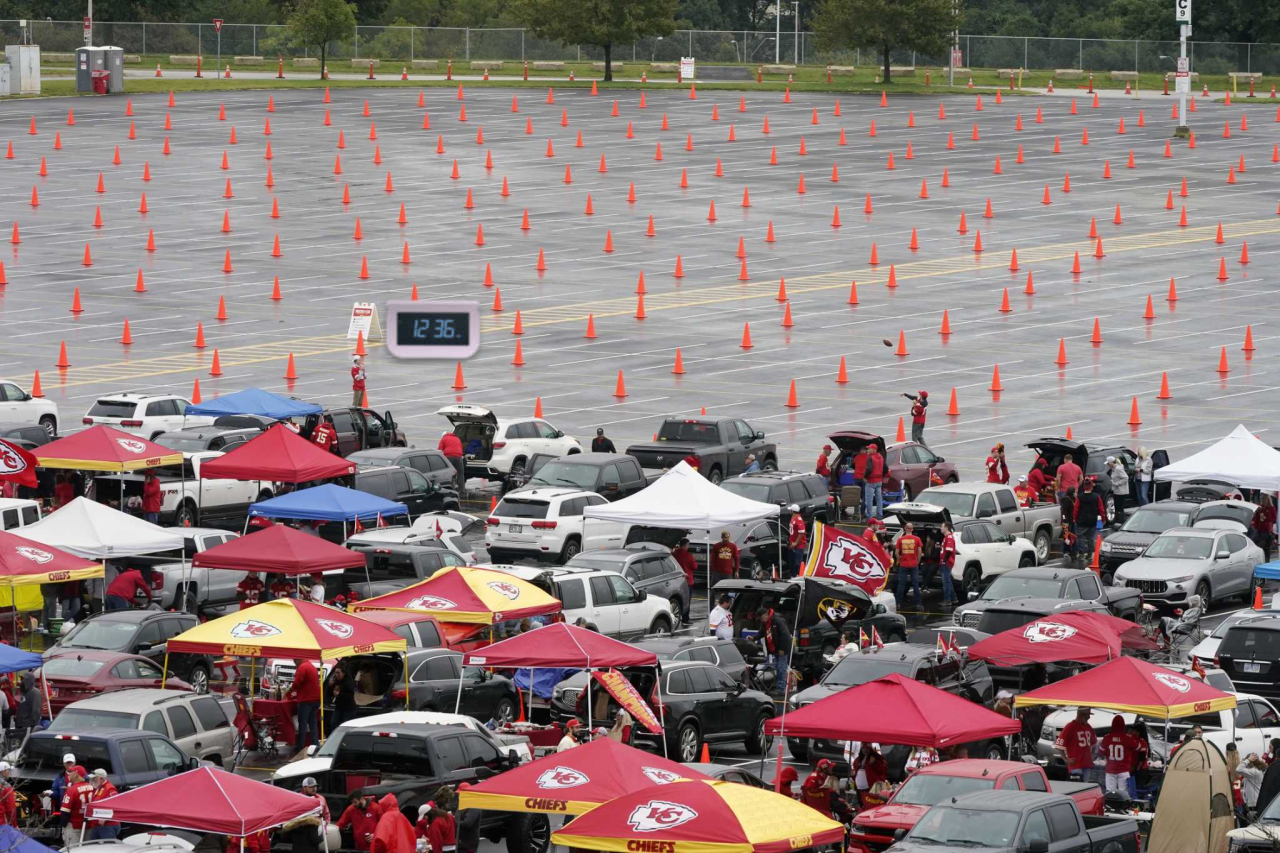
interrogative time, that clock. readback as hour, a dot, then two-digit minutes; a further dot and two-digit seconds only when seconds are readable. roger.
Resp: 12.36
